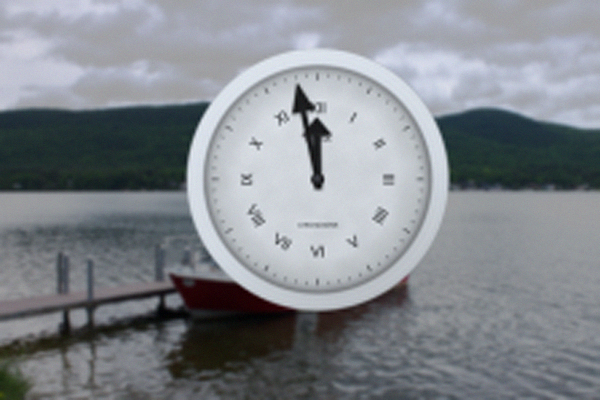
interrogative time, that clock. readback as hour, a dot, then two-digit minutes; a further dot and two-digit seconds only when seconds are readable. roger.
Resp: 11.58
